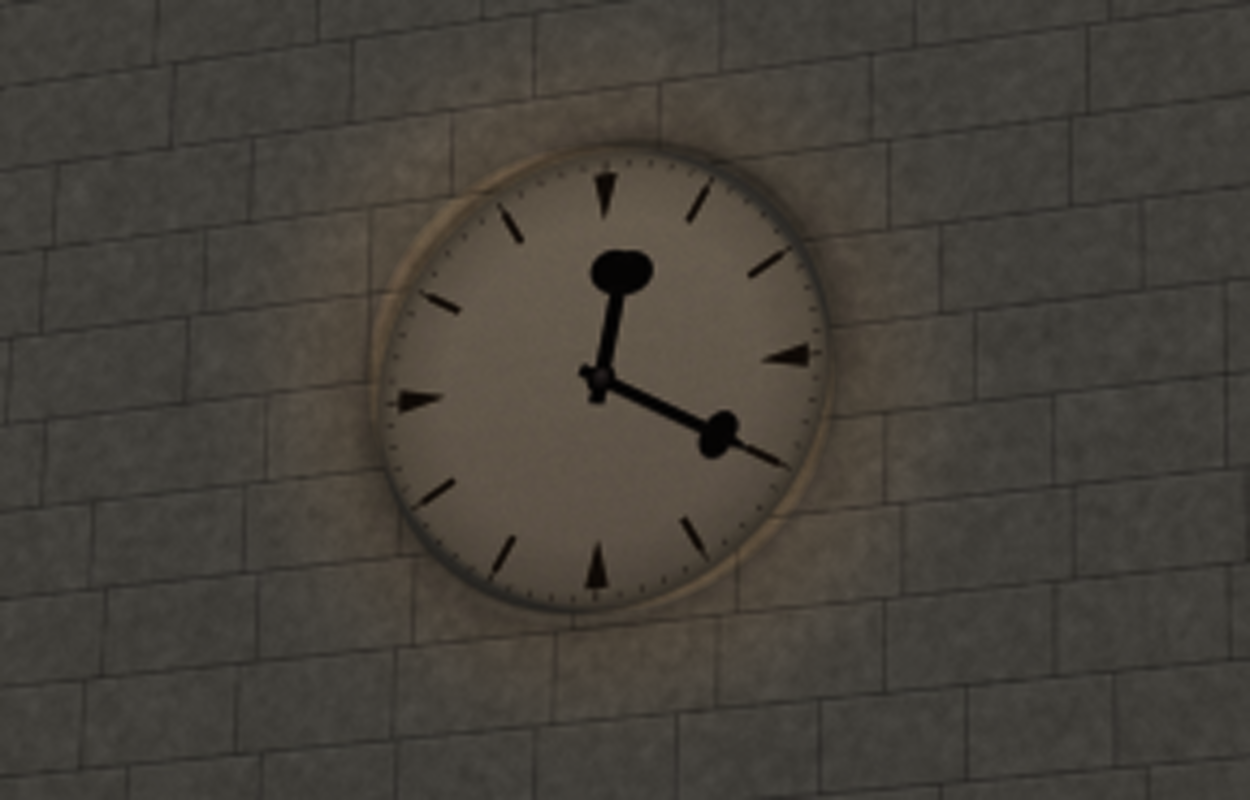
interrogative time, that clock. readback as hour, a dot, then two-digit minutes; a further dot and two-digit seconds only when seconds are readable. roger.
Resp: 12.20
